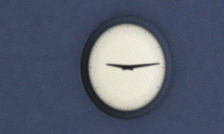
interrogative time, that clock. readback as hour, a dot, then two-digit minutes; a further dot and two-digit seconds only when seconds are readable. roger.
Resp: 9.14
